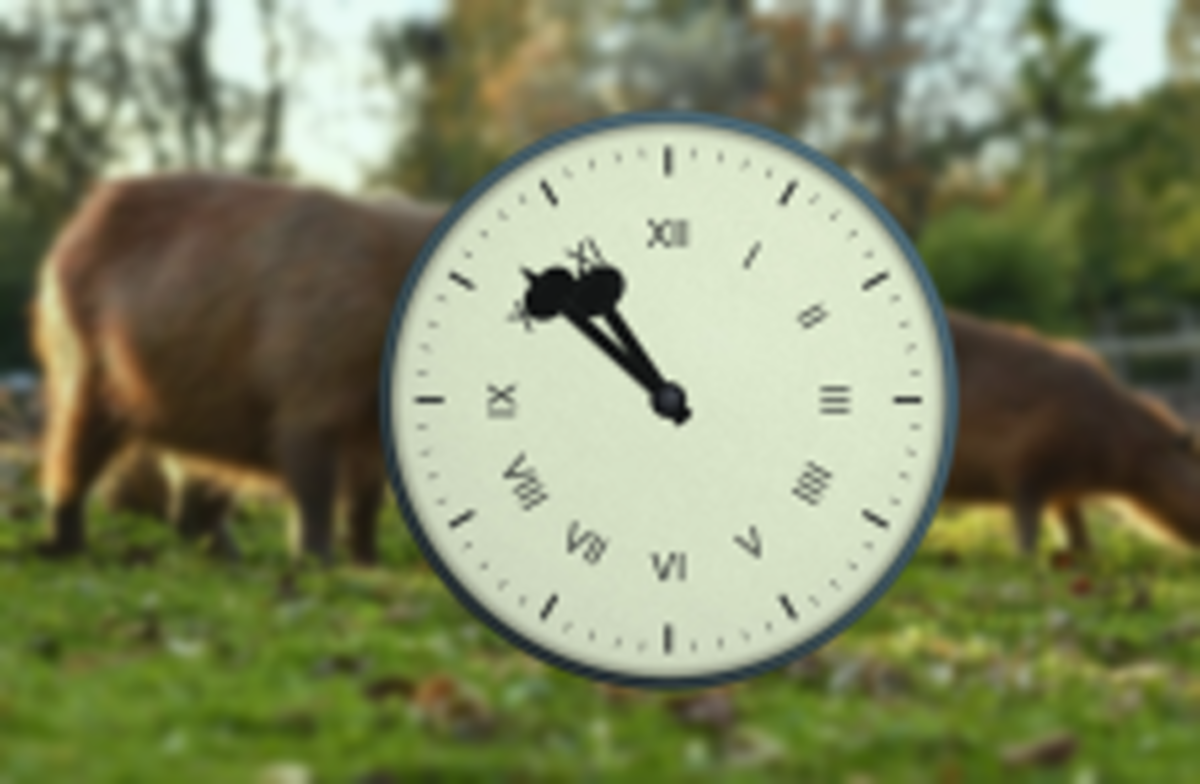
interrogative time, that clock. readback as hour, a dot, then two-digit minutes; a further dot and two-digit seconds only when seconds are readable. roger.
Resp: 10.52
